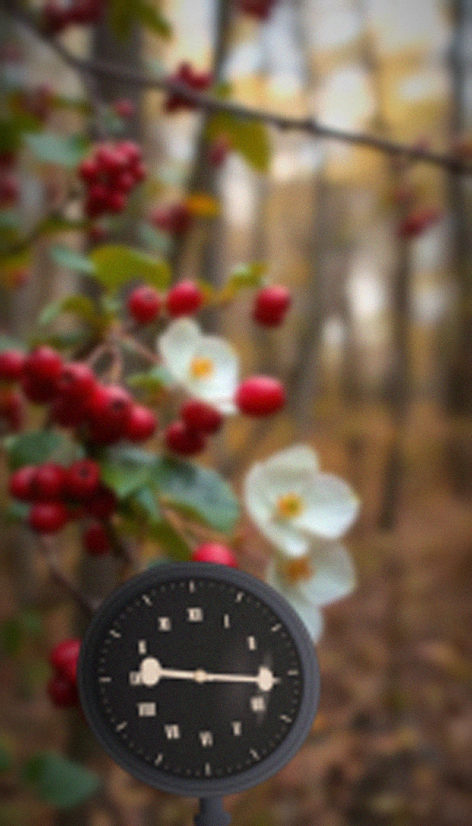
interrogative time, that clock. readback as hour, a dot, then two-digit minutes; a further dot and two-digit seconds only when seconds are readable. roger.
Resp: 9.16
